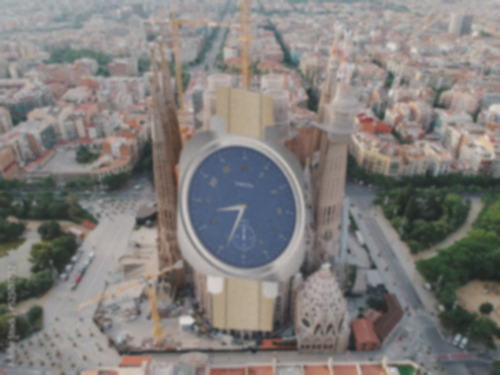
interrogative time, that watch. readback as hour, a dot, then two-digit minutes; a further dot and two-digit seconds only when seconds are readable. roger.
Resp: 8.34
